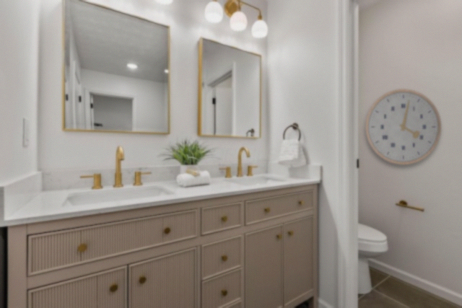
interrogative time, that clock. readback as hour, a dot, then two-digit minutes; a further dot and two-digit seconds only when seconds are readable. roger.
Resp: 4.02
